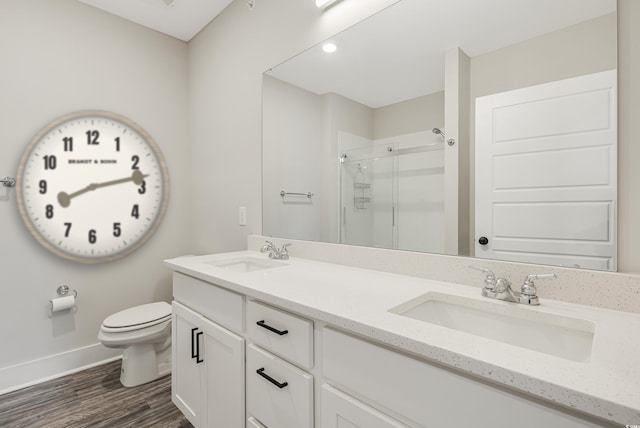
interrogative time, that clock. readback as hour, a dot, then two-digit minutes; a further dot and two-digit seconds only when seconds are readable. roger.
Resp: 8.13
